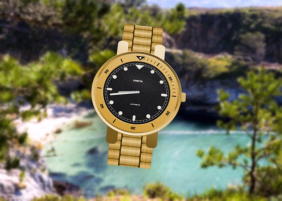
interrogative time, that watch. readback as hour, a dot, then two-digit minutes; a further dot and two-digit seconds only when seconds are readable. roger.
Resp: 8.43
